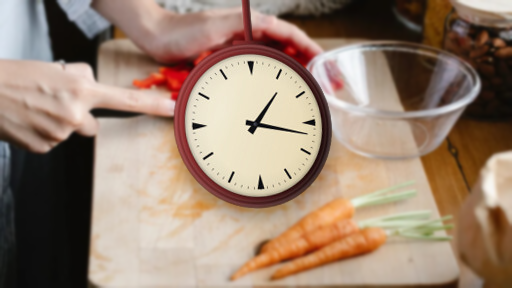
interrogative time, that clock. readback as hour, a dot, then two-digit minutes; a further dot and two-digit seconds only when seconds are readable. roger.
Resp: 1.17
